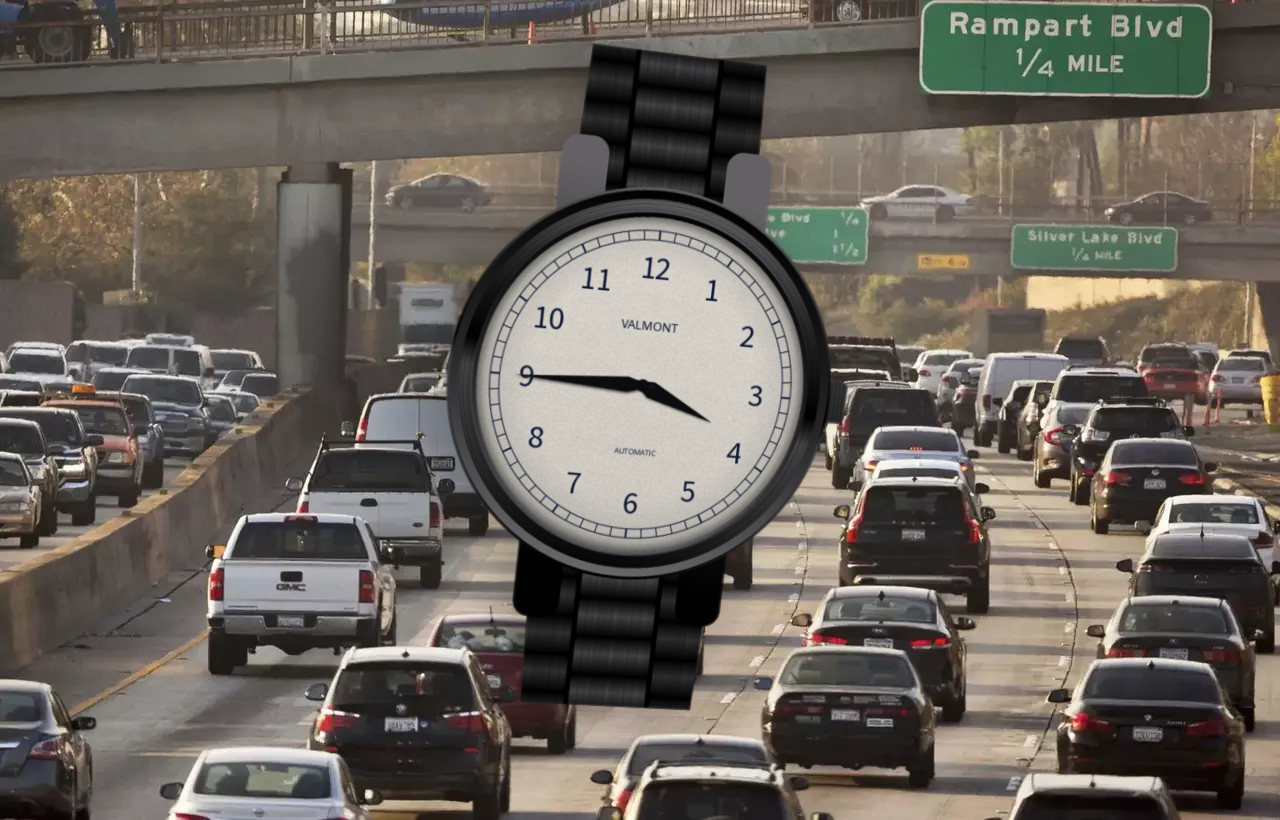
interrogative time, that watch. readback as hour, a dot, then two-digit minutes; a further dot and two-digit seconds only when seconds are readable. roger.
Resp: 3.45
